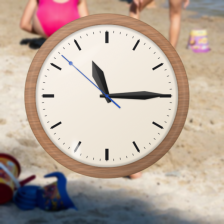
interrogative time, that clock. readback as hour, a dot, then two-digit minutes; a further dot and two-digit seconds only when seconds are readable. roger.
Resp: 11.14.52
